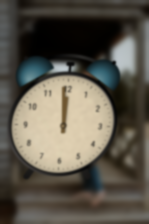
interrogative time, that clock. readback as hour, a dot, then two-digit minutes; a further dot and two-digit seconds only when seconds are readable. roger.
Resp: 11.59
